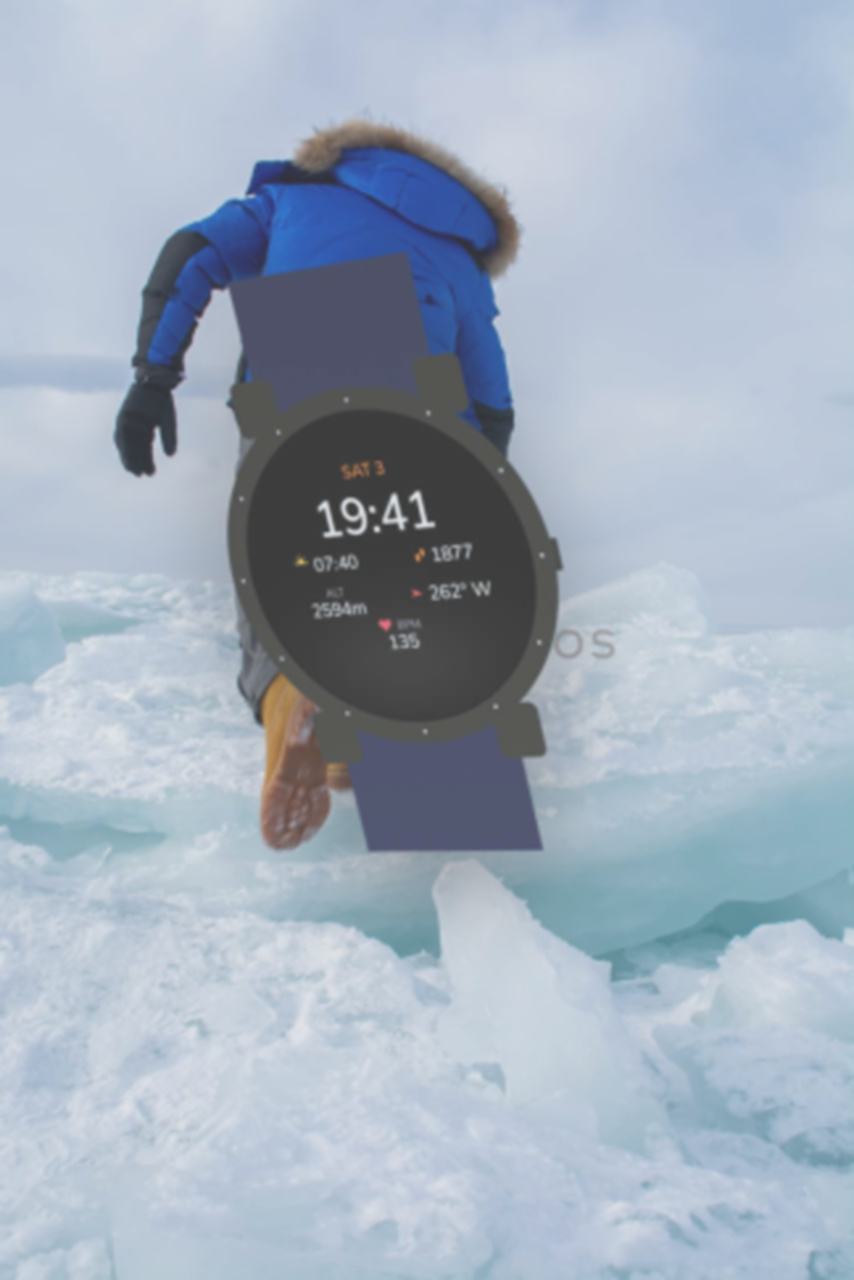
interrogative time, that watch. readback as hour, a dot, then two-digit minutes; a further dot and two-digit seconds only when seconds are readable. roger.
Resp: 19.41
